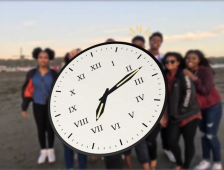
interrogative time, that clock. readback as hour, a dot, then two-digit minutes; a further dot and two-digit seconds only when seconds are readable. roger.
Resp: 7.12
